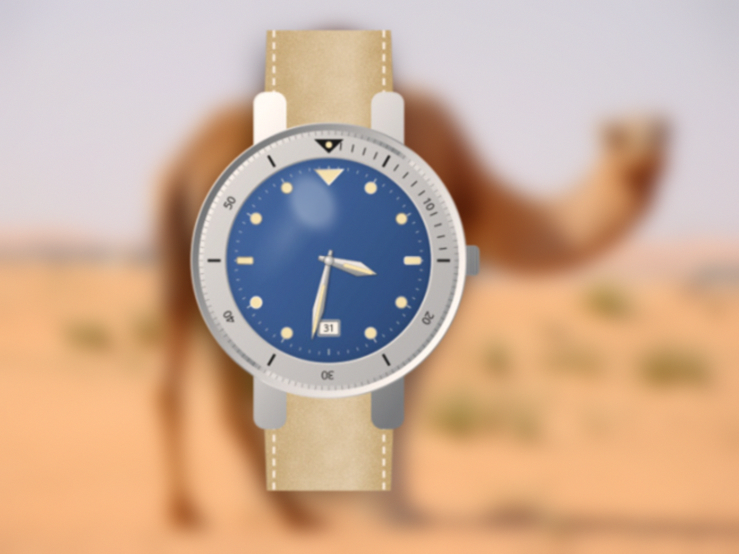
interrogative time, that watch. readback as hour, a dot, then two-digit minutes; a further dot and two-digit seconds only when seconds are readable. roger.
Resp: 3.32
